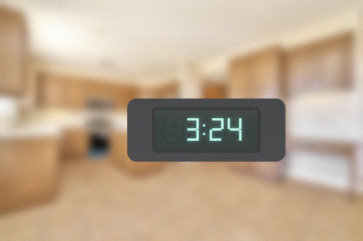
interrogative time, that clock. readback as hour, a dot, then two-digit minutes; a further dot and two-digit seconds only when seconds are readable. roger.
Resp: 3.24
